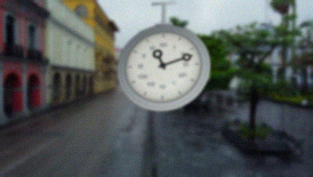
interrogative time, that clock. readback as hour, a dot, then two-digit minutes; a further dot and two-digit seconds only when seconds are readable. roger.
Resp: 11.12
